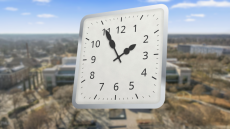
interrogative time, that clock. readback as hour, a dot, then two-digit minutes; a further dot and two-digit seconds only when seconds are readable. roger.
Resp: 1.55
